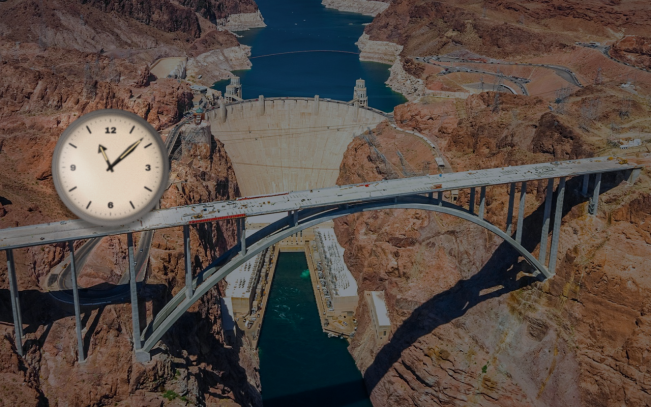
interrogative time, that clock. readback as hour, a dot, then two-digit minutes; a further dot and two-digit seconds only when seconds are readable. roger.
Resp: 11.08
